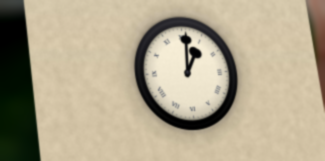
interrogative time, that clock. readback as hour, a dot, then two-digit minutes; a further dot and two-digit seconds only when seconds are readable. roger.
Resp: 1.01
